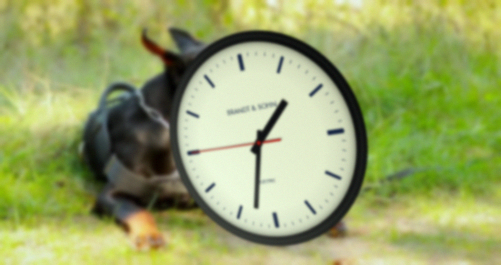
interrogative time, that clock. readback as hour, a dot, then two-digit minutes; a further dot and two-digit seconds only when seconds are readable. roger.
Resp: 1.32.45
